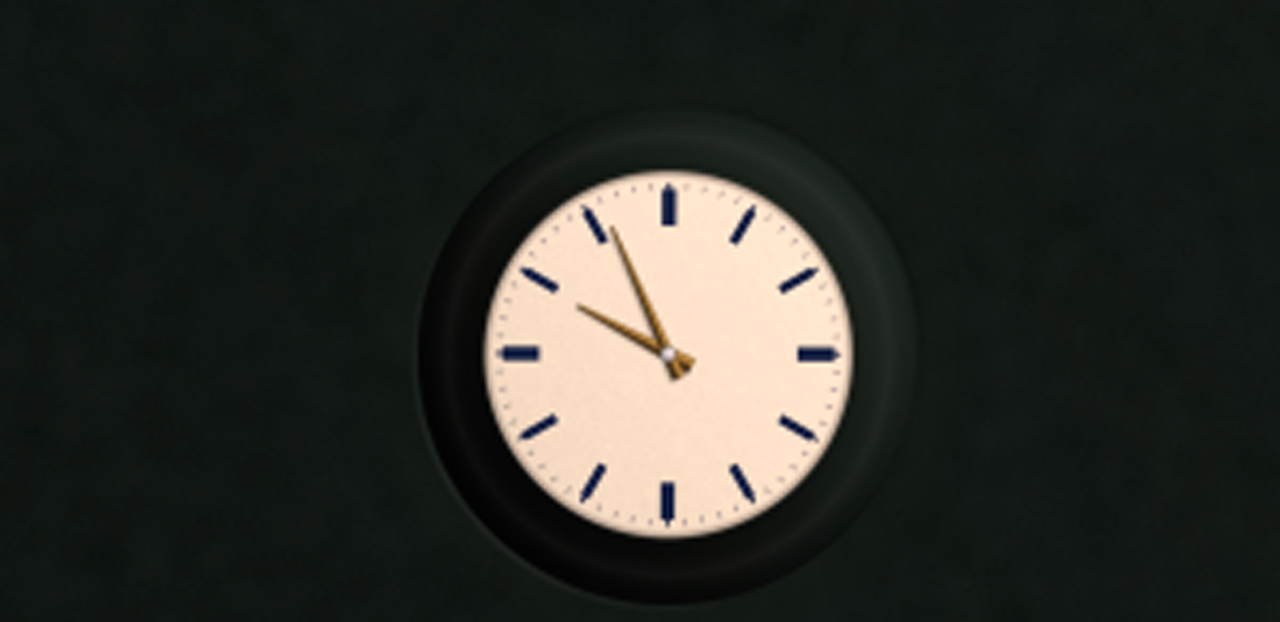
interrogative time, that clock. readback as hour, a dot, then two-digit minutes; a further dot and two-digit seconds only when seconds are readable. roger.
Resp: 9.56
